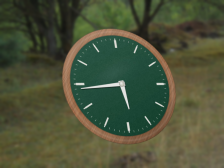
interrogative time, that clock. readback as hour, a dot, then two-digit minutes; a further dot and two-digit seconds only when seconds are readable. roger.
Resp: 5.44
